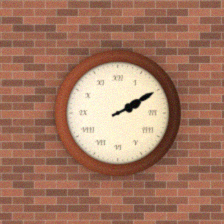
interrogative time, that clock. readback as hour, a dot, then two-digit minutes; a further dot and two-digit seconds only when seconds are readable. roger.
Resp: 2.10
